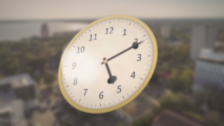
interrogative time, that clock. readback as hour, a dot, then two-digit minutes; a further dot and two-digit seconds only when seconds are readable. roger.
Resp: 5.11
